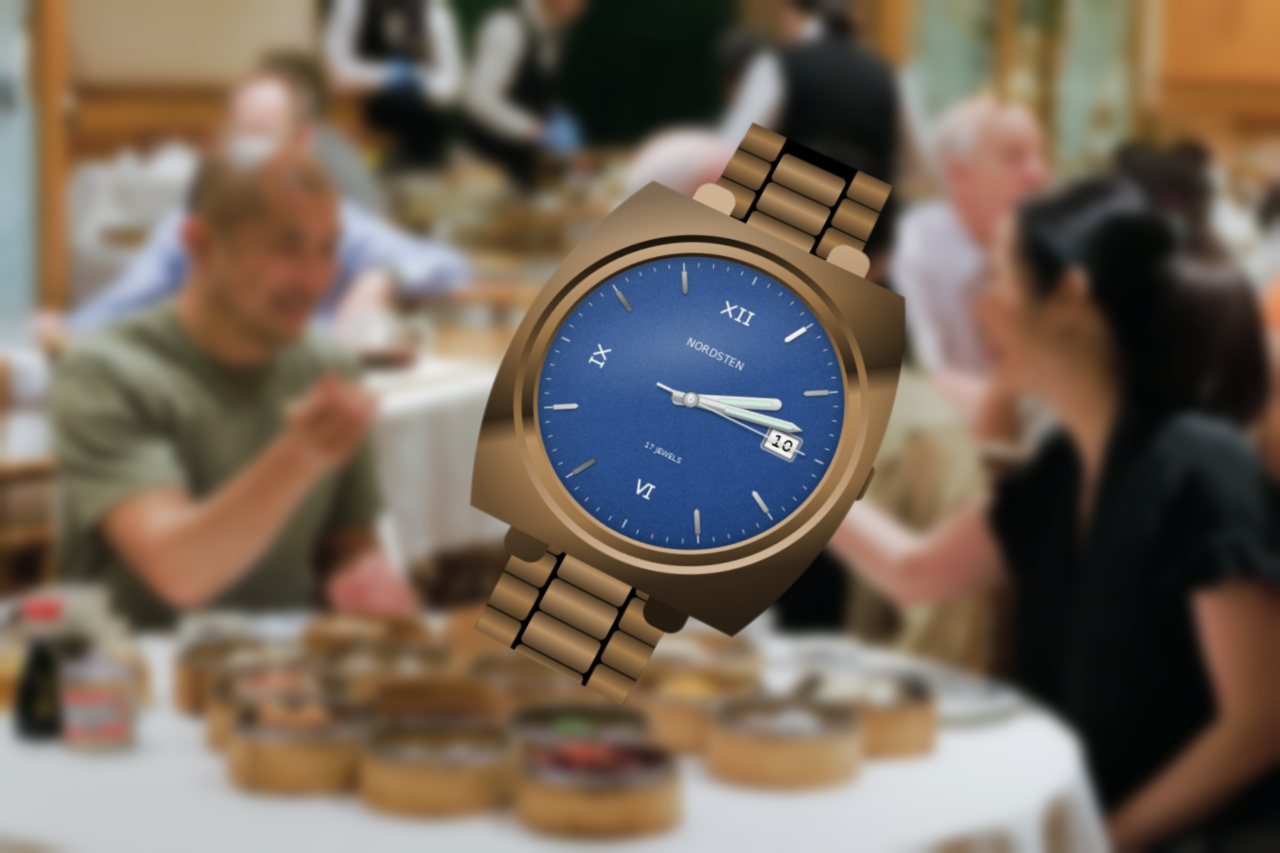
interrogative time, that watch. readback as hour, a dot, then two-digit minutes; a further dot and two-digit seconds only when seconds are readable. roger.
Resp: 2.13.15
